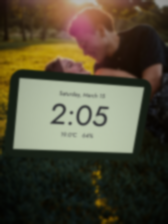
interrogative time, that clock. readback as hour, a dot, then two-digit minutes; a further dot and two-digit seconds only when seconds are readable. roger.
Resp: 2.05
